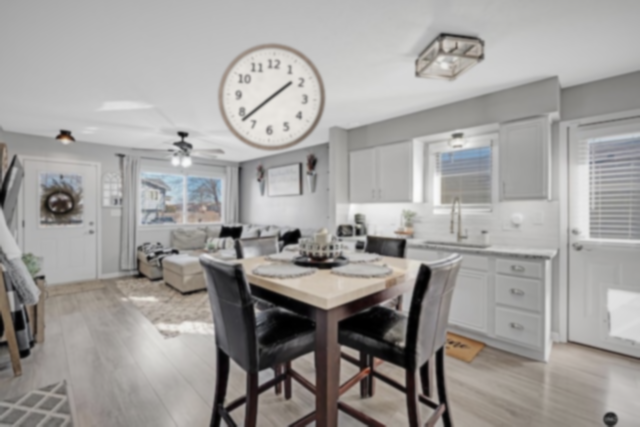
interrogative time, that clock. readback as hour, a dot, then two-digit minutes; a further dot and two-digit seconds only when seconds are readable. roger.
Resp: 1.38
